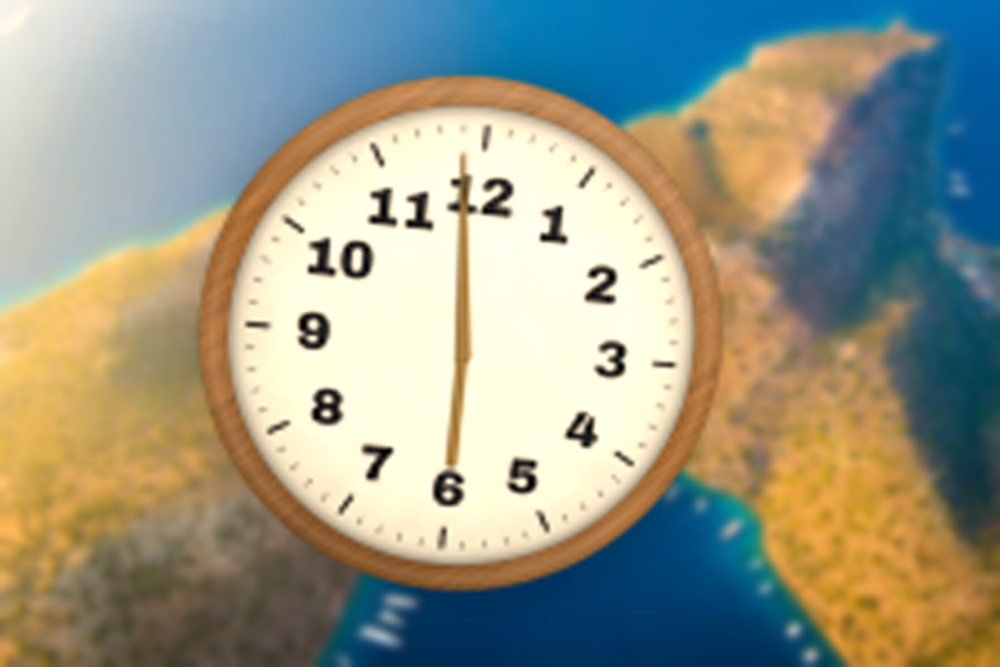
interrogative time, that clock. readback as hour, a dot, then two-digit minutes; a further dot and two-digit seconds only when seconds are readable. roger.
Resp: 5.59
